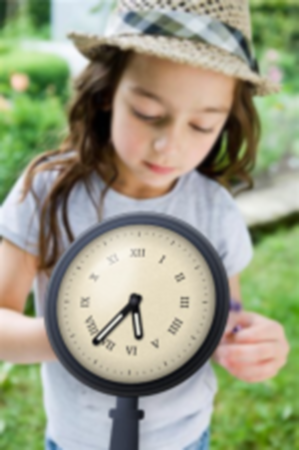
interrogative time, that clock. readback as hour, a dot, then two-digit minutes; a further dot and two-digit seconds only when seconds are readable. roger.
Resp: 5.37
